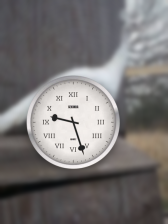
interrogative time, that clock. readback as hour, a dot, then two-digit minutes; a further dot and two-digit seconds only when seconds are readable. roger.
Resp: 9.27
